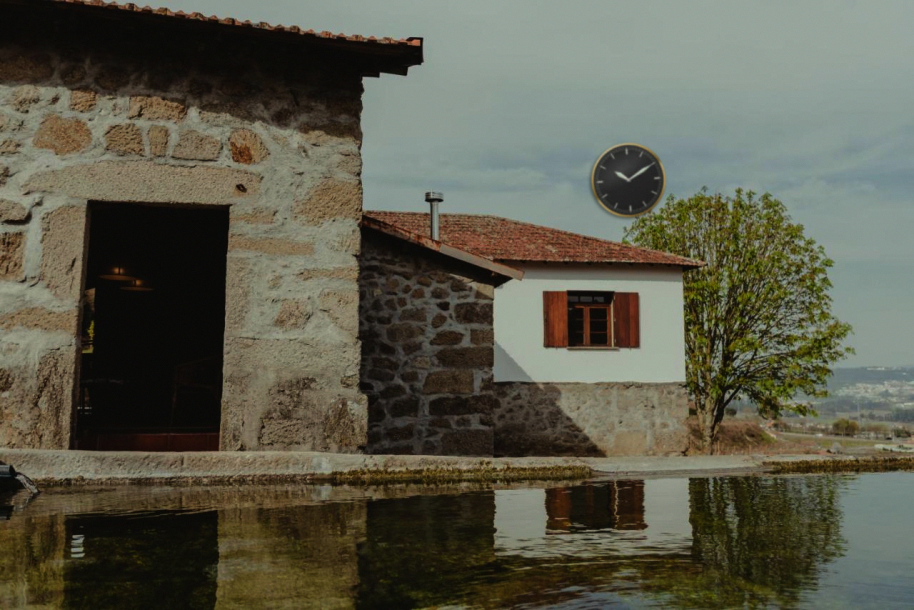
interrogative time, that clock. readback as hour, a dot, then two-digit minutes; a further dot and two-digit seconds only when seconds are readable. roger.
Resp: 10.10
